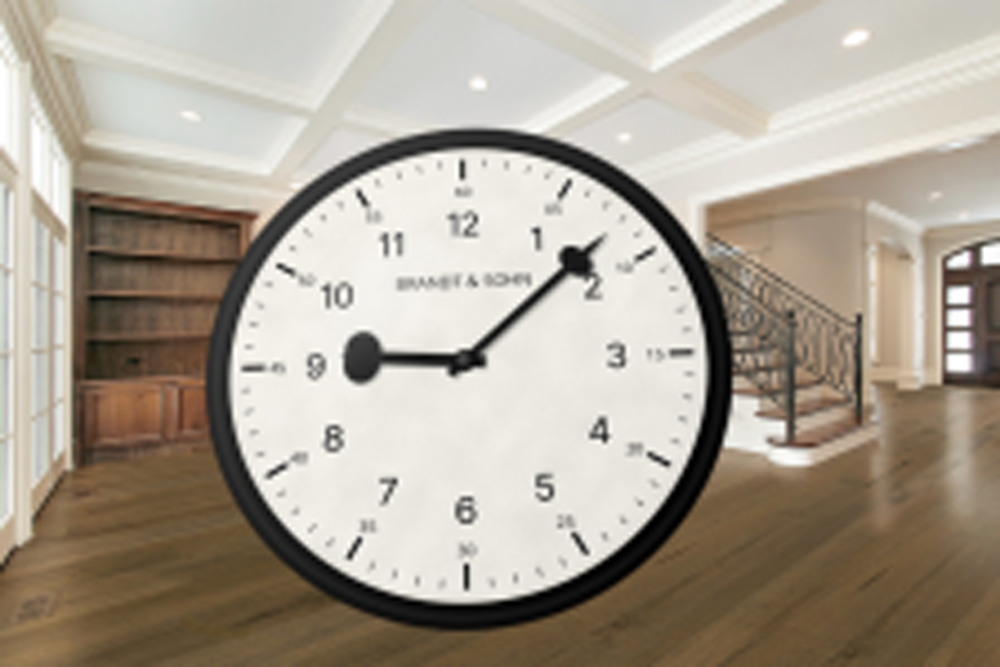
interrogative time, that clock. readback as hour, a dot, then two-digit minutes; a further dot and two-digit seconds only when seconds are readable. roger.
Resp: 9.08
